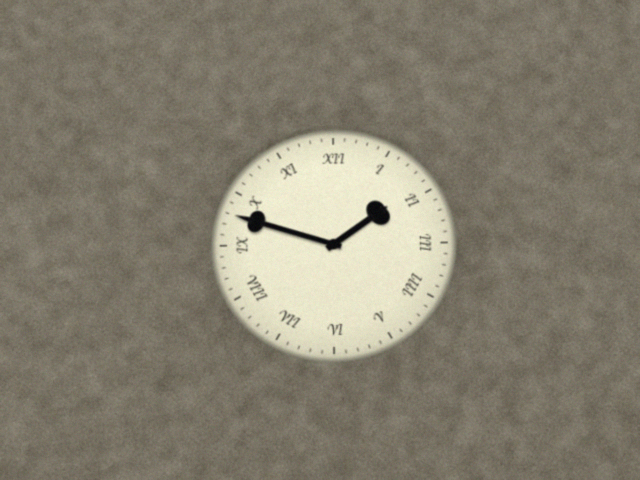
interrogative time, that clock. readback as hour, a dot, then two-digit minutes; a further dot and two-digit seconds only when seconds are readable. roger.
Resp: 1.48
